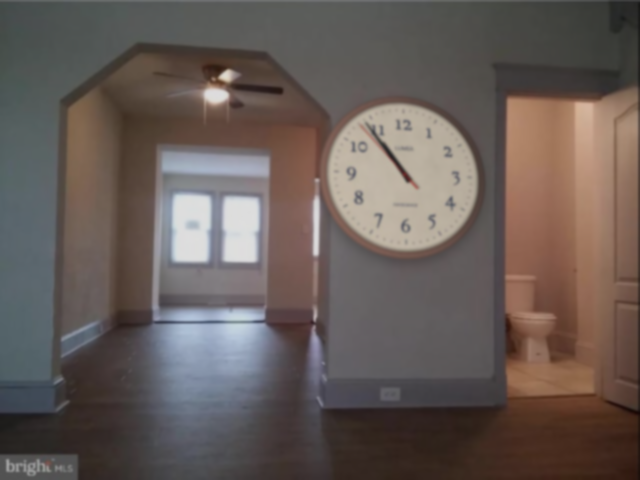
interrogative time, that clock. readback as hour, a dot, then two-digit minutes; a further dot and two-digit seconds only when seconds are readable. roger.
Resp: 10.53.53
